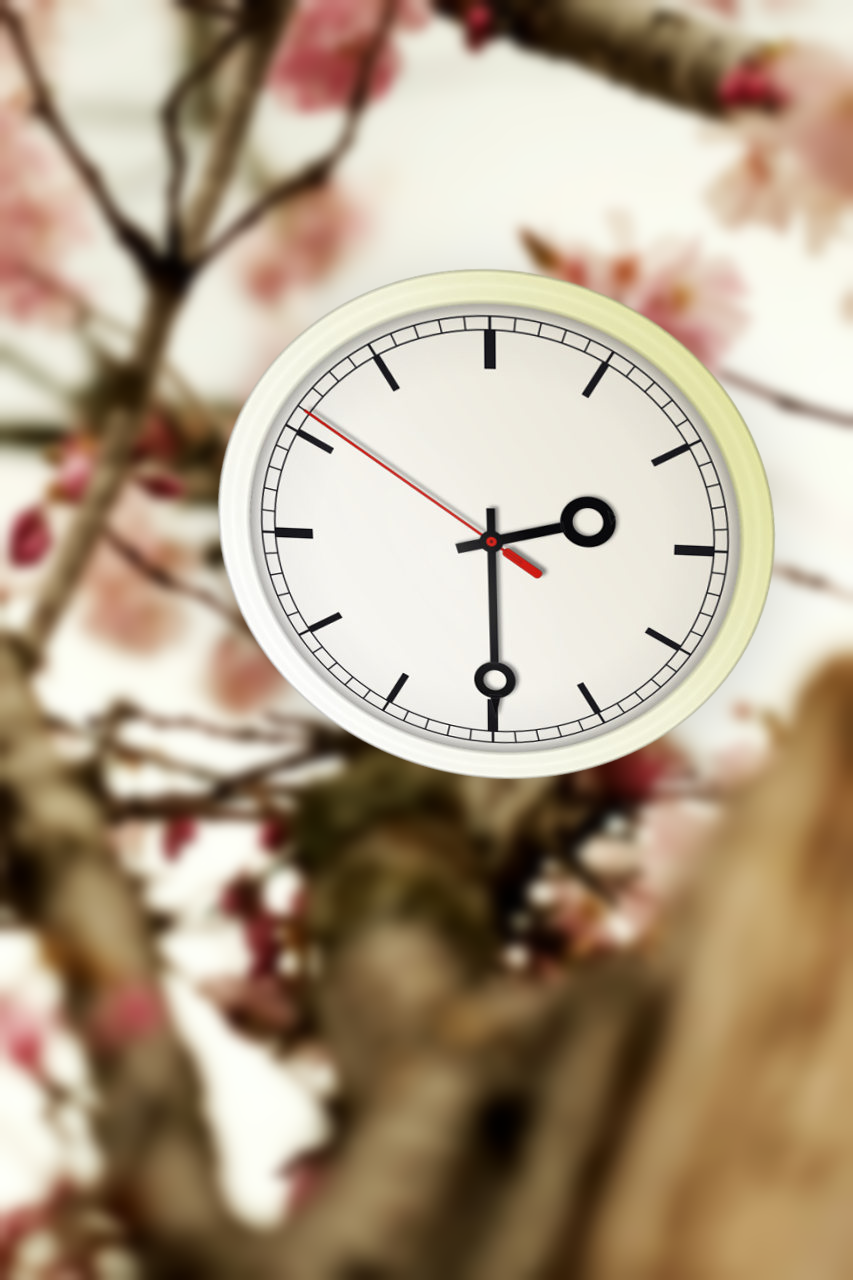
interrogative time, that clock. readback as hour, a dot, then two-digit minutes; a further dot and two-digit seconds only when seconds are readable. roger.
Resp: 2.29.51
